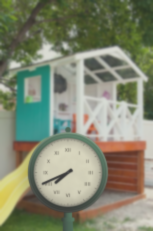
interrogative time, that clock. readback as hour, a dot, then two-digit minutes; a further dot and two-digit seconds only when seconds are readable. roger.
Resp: 7.41
